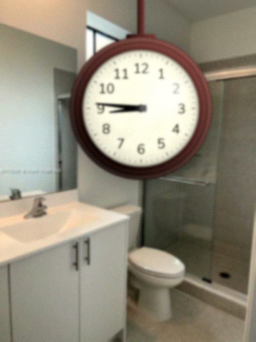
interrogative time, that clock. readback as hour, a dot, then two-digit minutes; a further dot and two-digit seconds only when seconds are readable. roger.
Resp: 8.46
